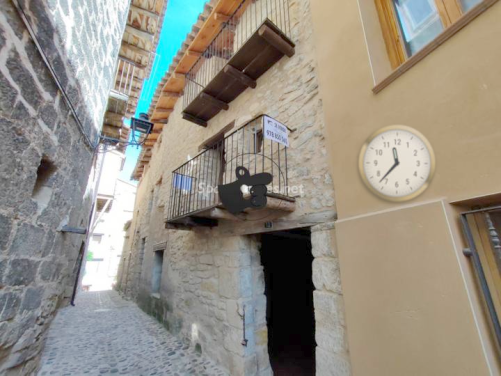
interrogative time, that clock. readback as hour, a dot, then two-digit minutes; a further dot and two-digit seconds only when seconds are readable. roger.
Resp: 11.37
